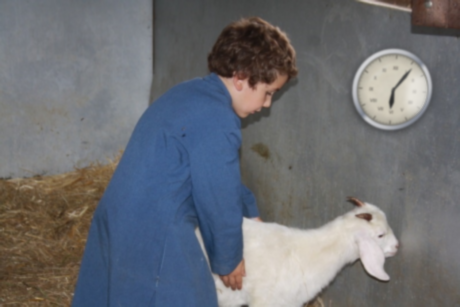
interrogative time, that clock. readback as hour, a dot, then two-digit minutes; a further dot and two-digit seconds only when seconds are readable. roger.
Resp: 6.06
